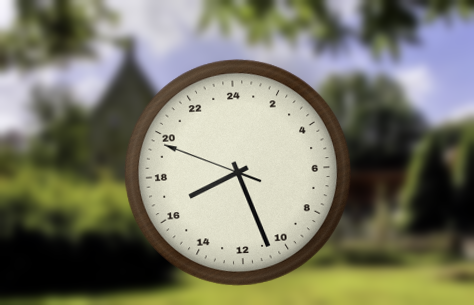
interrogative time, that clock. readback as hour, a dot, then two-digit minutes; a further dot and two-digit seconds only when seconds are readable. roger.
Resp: 16.26.49
